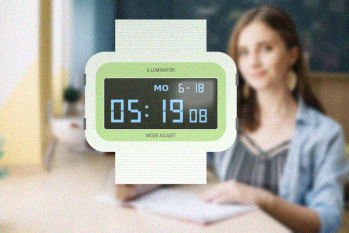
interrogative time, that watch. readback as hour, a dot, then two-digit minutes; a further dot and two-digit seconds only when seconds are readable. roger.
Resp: 5.19.08
